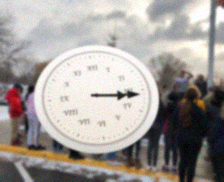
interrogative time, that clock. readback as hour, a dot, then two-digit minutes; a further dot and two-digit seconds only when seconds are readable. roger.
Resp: 3.16
